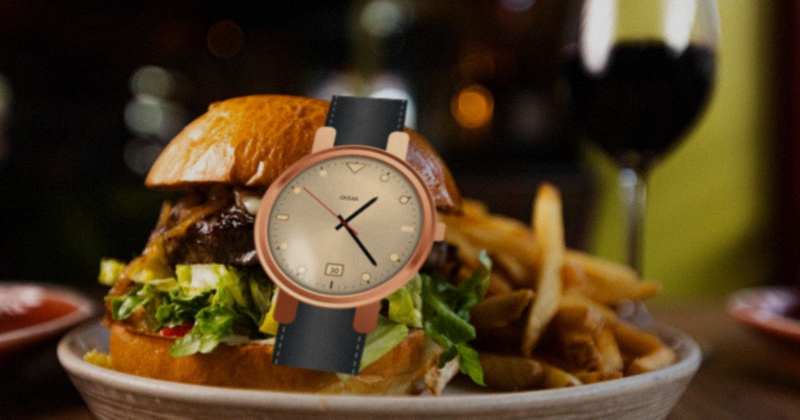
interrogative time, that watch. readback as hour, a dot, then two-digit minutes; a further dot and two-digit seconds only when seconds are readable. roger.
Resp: 1.22.51
